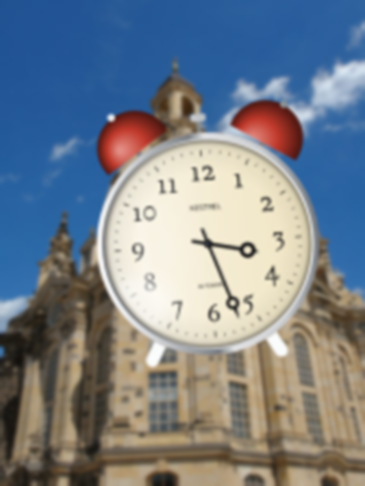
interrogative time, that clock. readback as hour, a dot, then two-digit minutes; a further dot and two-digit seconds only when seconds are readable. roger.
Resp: 3.27
